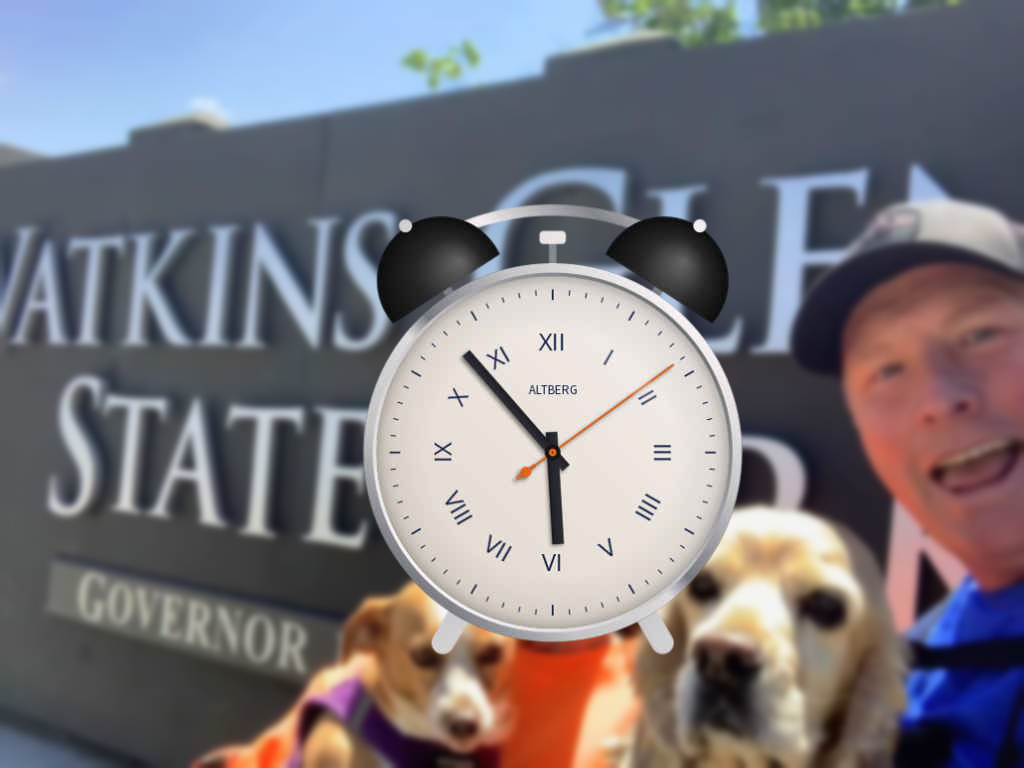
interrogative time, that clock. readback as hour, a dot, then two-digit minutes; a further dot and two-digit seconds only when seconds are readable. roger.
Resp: 5.53.09
